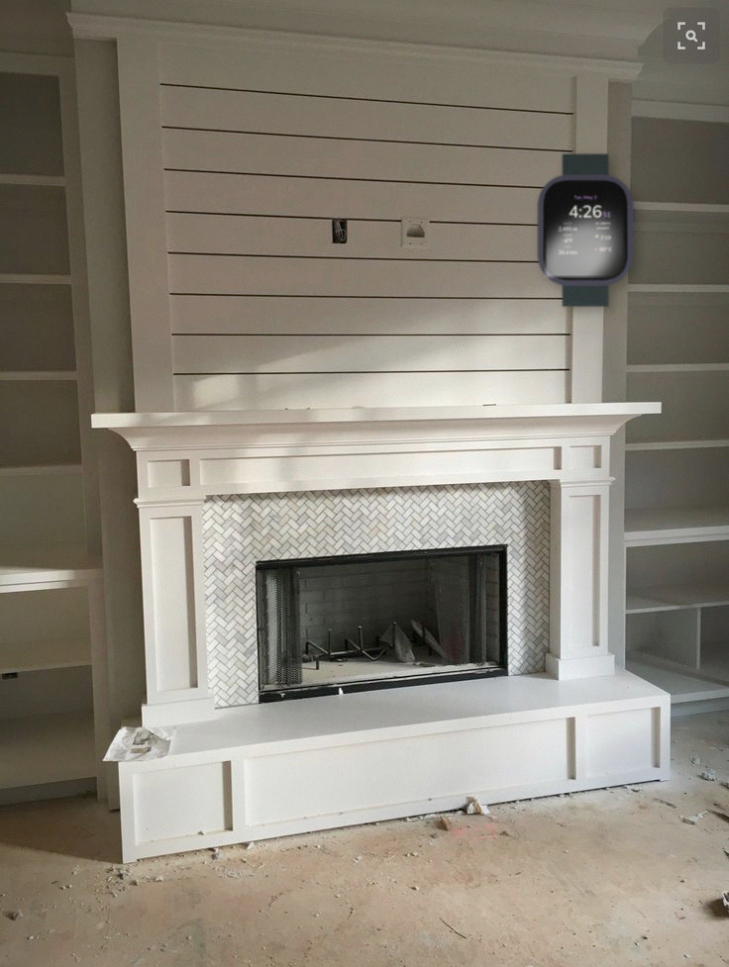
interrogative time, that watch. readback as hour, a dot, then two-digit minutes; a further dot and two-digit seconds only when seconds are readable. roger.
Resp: 4.26
